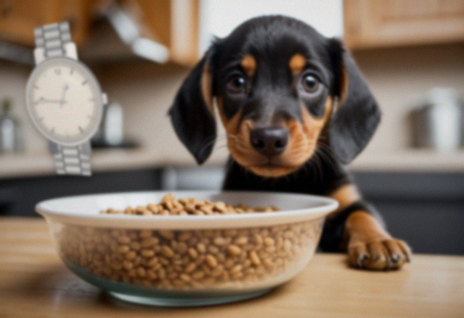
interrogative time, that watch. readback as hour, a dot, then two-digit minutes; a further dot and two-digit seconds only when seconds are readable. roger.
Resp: 12.46
